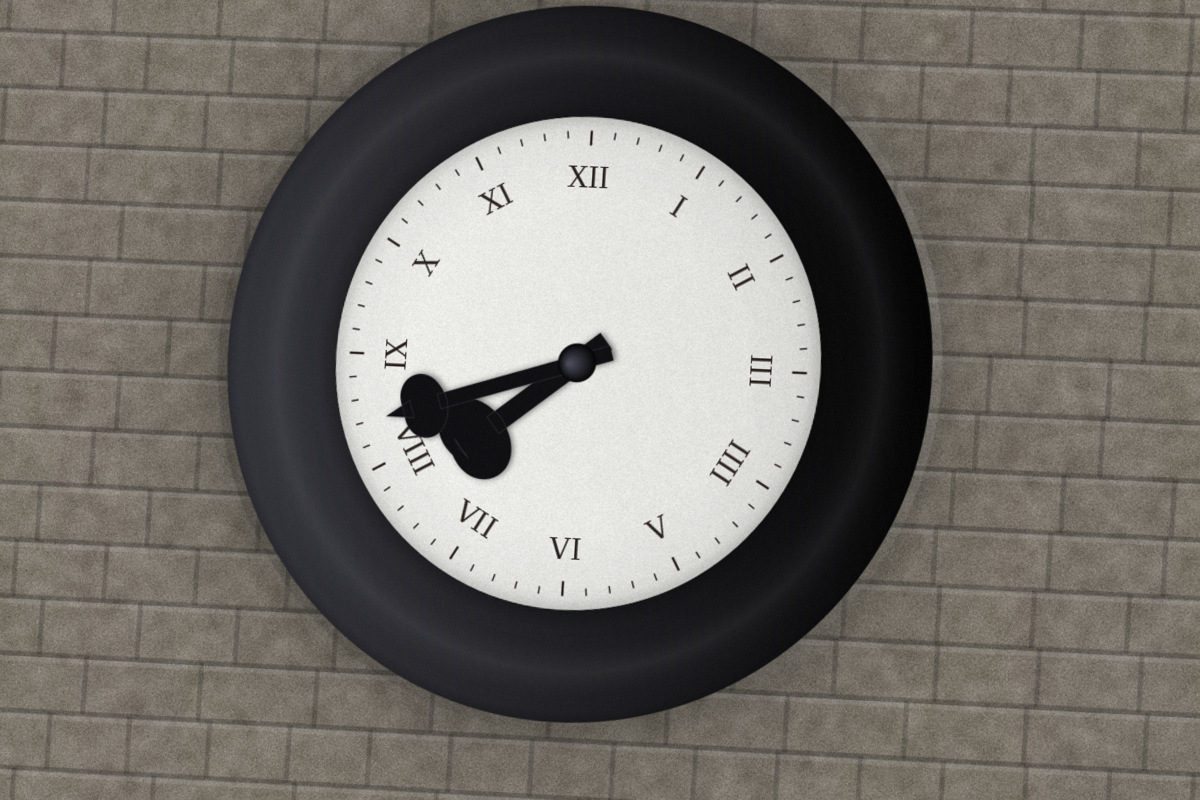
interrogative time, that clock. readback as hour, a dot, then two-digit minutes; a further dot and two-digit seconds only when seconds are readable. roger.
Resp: 7.42
